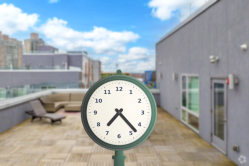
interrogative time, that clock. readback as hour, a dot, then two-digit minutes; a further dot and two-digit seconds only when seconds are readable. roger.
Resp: 7.23
